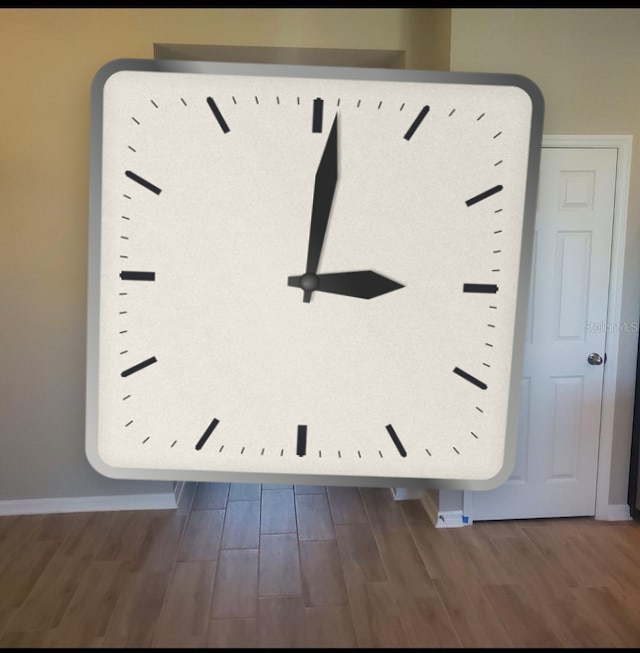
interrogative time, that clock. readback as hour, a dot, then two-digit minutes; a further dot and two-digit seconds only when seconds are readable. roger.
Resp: 3.01
